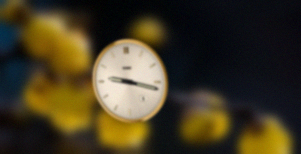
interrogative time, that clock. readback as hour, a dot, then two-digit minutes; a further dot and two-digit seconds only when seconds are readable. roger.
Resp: 9.17
